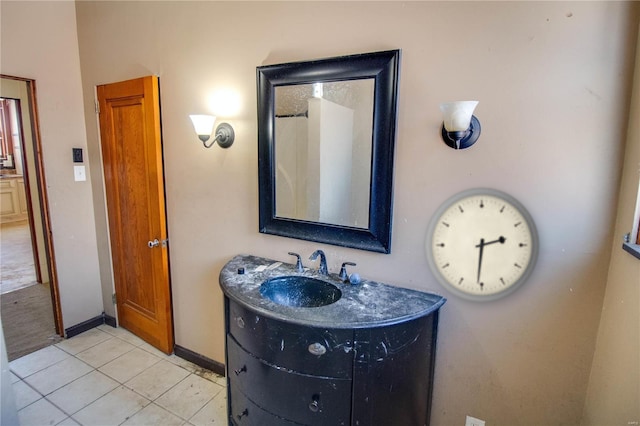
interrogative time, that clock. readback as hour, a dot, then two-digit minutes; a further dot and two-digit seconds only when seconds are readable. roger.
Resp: 2.31
